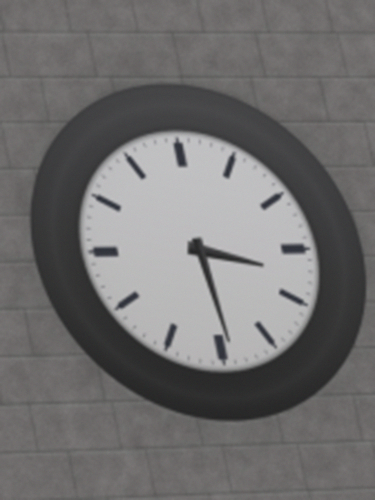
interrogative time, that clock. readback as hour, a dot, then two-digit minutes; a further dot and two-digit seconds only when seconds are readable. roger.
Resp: 3.29
